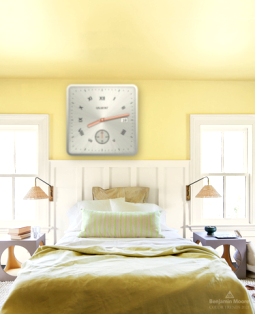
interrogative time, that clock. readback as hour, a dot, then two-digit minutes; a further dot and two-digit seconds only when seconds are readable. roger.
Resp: 8.13
